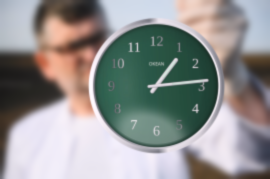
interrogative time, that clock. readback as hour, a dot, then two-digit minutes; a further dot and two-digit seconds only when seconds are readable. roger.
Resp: 1.14
